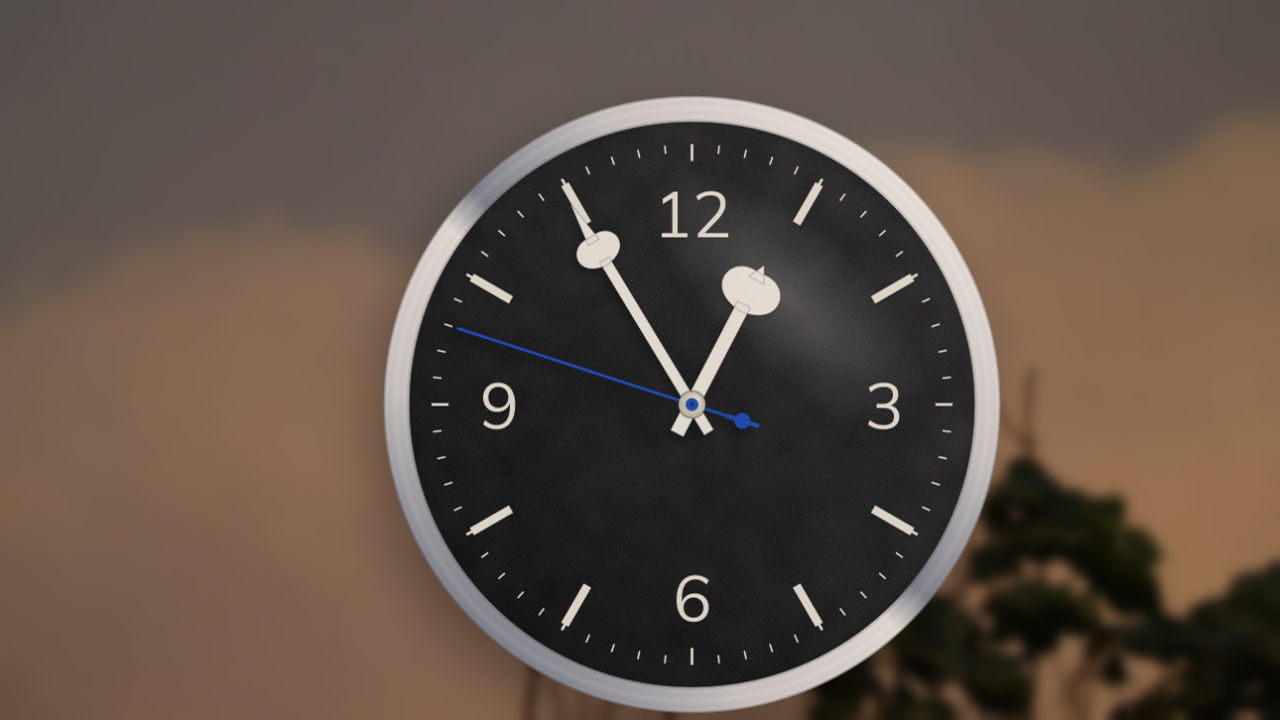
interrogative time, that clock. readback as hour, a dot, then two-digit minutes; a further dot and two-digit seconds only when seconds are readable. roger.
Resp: 12.54.48
